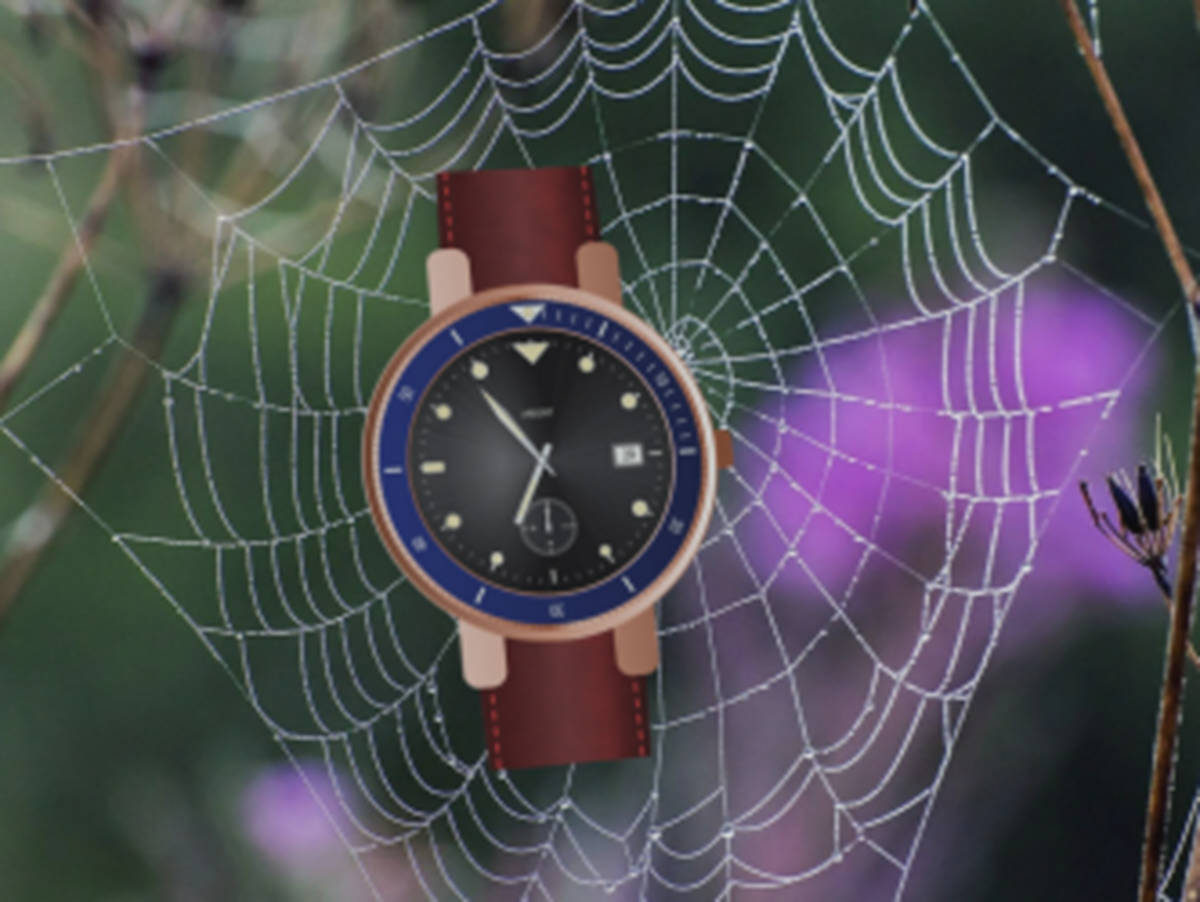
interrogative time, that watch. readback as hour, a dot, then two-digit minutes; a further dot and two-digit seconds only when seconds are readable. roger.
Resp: 6.54
